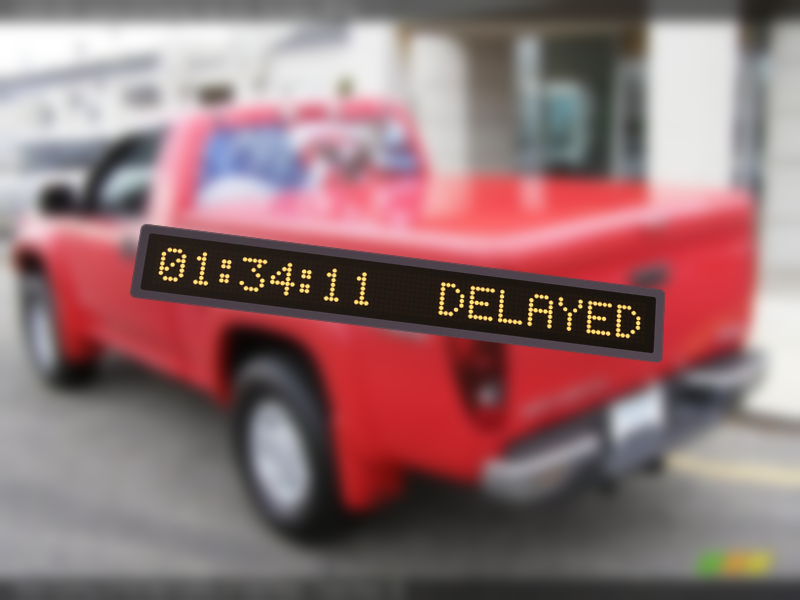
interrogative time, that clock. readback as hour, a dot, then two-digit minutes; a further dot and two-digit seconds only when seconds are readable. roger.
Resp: 1.34.11
